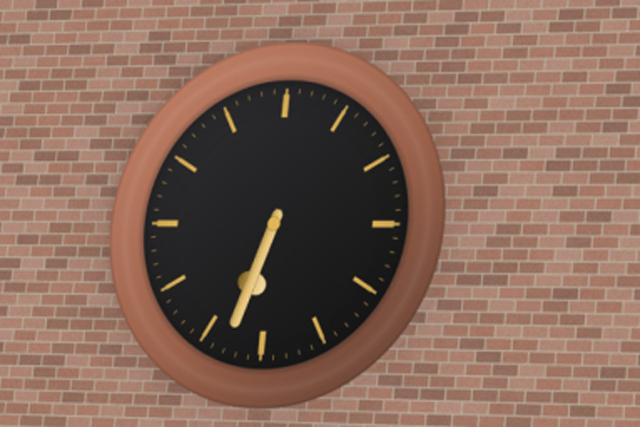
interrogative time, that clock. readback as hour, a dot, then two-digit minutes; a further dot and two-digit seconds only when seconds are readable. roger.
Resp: 6.33
